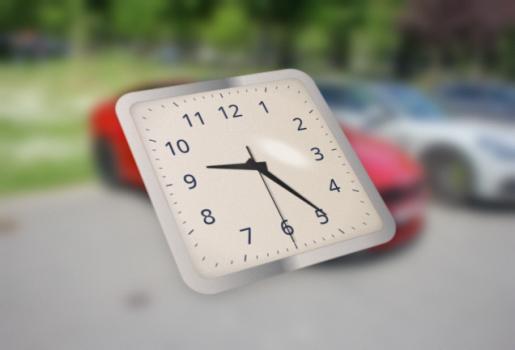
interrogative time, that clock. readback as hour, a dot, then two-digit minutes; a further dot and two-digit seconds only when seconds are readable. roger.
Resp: 9.24.30
